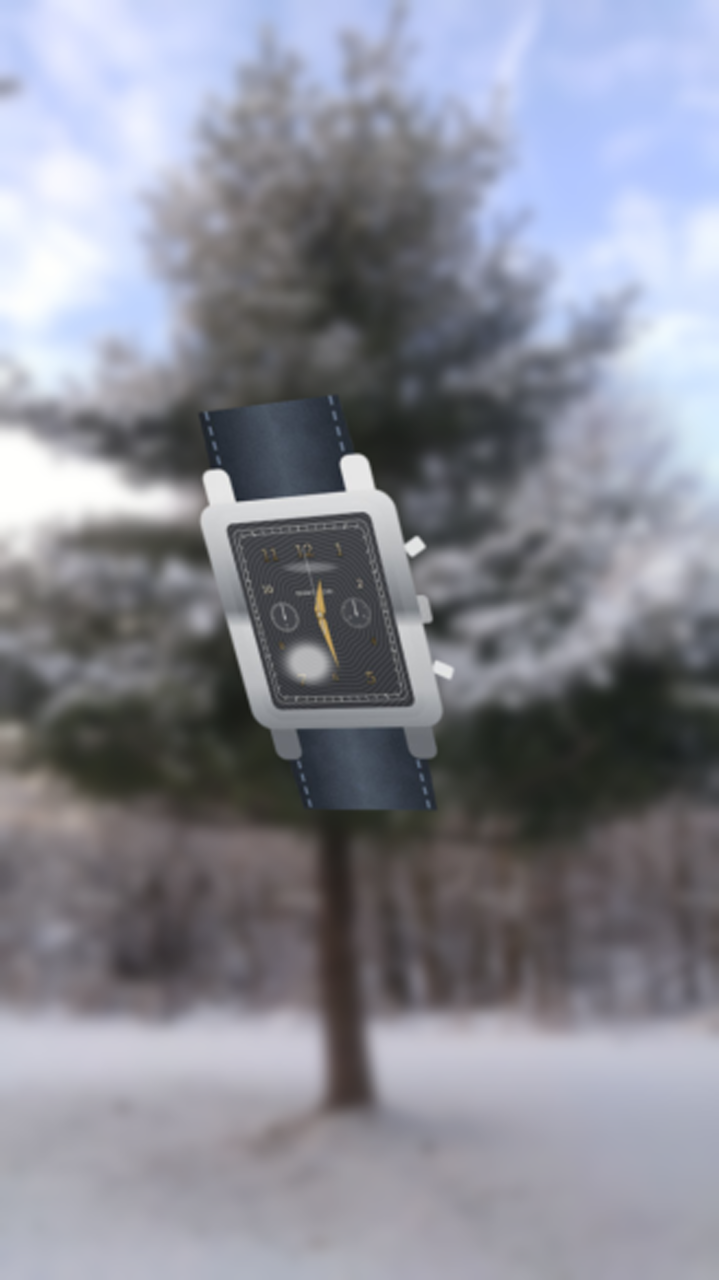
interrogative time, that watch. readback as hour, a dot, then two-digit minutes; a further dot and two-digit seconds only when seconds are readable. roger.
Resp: 12.29
